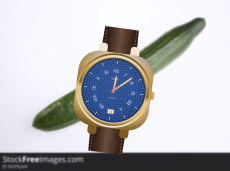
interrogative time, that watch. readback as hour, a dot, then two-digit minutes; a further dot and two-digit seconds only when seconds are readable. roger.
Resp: 12.08
